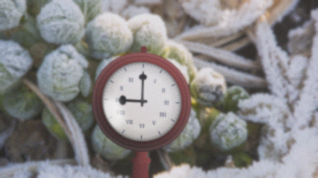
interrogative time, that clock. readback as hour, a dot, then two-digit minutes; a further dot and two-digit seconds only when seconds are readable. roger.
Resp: 9.00
